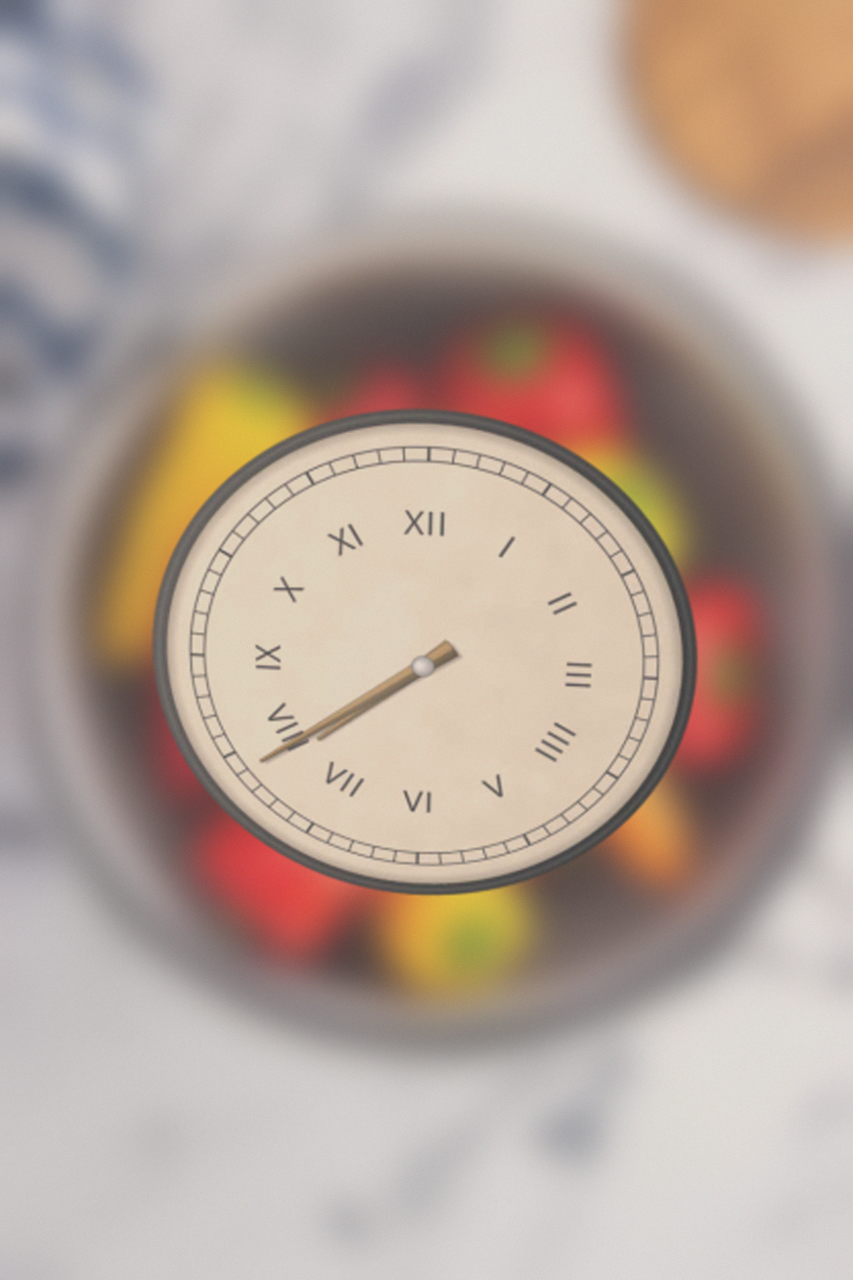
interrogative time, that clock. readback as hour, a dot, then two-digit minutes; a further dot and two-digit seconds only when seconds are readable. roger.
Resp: 7.39
